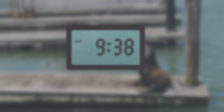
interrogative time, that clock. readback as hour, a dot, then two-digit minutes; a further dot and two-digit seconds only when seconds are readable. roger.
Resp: 9.38
